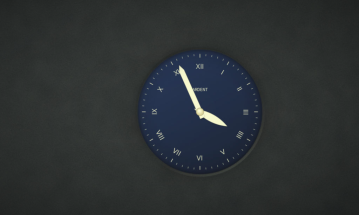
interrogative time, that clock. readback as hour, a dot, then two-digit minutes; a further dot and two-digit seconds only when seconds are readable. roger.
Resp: 3.56
